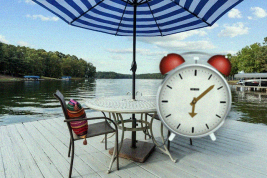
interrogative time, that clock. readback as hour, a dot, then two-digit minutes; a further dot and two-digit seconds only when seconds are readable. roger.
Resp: 6.08
